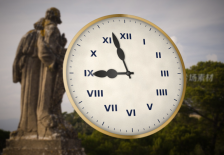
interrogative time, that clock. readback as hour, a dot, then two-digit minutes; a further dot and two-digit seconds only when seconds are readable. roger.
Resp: 8.57
